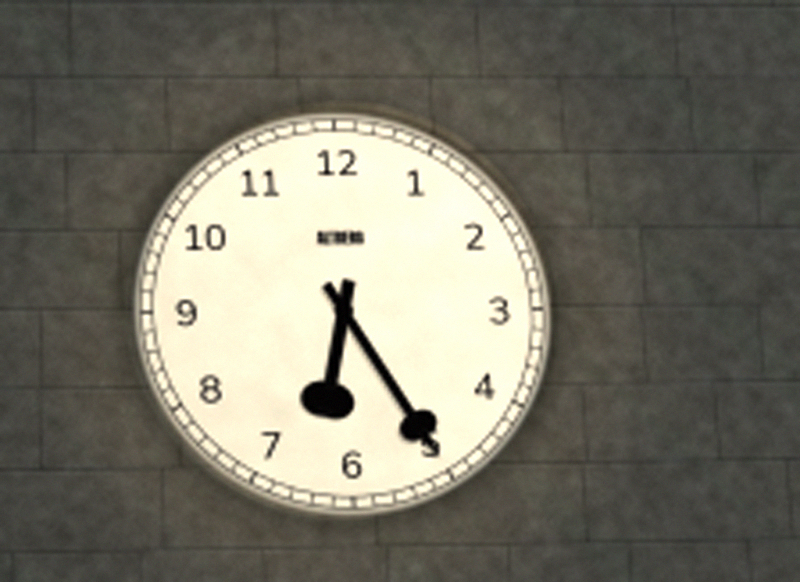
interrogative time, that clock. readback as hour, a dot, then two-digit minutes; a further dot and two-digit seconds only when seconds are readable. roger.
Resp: 6.25
